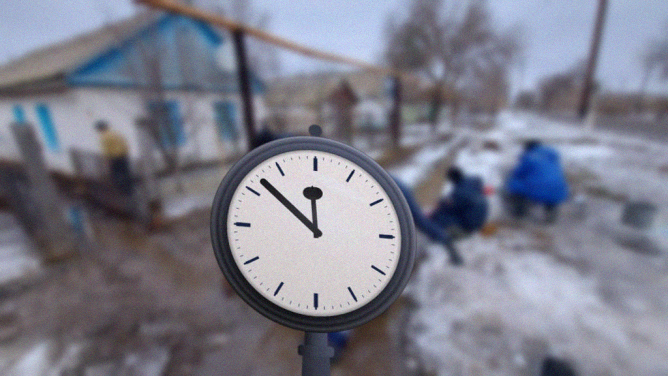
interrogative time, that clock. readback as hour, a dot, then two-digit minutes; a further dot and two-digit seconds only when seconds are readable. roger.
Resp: 11.52
